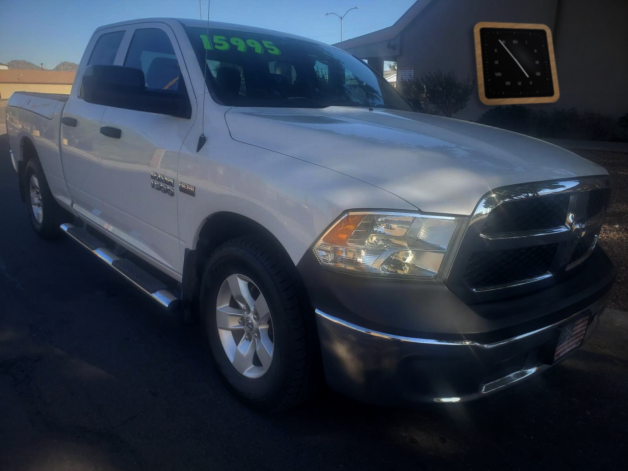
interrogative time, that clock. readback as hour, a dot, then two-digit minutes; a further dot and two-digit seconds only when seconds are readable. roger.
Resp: 4.54
